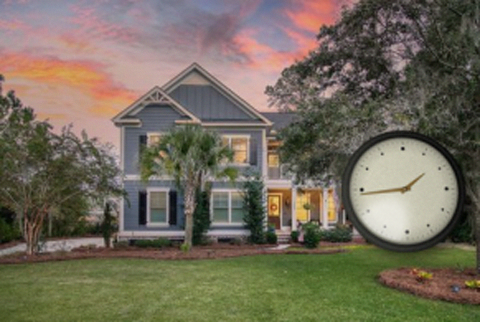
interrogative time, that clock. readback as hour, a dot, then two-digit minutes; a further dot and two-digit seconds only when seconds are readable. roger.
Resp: 1.44
